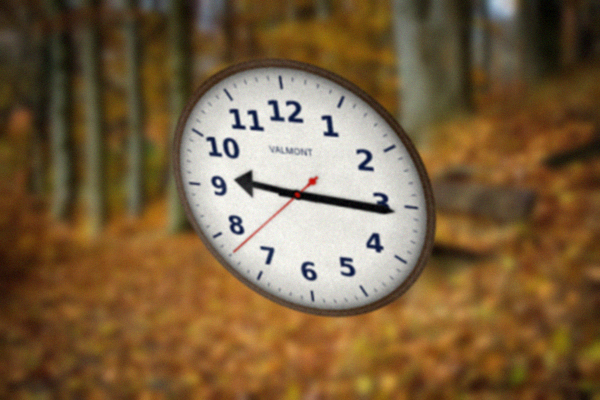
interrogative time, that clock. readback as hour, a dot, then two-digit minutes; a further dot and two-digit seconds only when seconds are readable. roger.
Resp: 9.15.38
